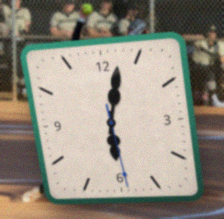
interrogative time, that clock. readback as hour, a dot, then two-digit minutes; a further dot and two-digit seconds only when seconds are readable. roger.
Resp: 6.02.29
